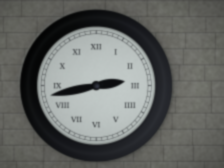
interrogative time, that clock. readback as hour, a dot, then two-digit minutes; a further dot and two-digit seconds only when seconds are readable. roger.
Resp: 2.43
